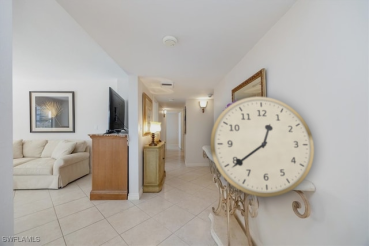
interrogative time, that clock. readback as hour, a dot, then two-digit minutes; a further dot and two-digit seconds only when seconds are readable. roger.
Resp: 12.39
